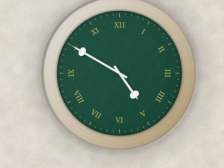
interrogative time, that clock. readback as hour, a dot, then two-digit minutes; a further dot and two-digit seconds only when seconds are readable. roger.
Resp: 4.50
